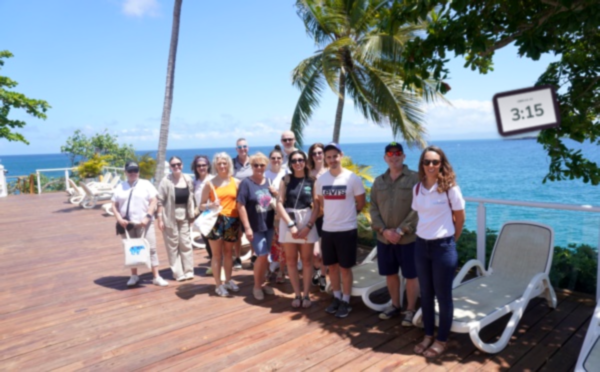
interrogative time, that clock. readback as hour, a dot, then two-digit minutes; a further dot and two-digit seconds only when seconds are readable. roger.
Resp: 3.15
